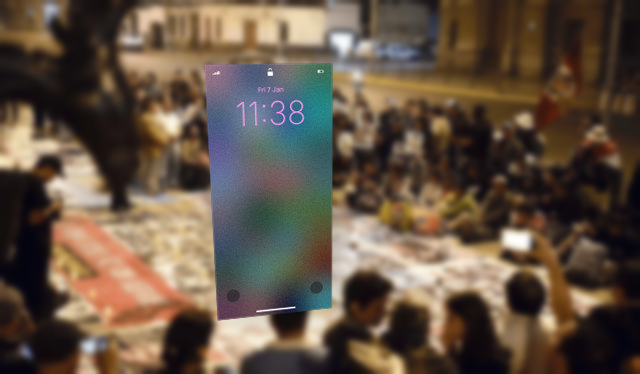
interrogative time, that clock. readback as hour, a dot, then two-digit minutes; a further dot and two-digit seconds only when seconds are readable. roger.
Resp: 11.38
